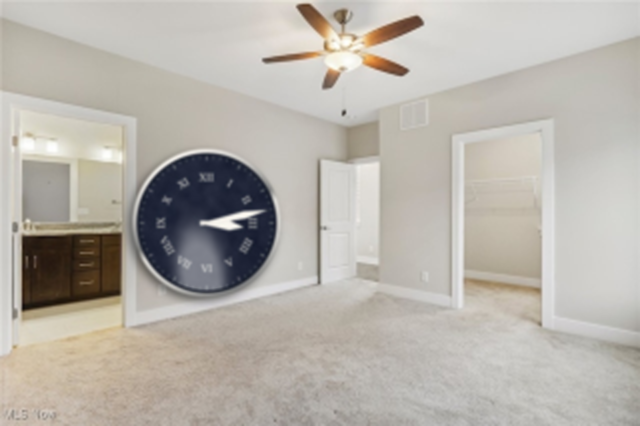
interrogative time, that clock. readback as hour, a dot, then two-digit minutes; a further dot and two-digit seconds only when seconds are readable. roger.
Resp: 3.13
